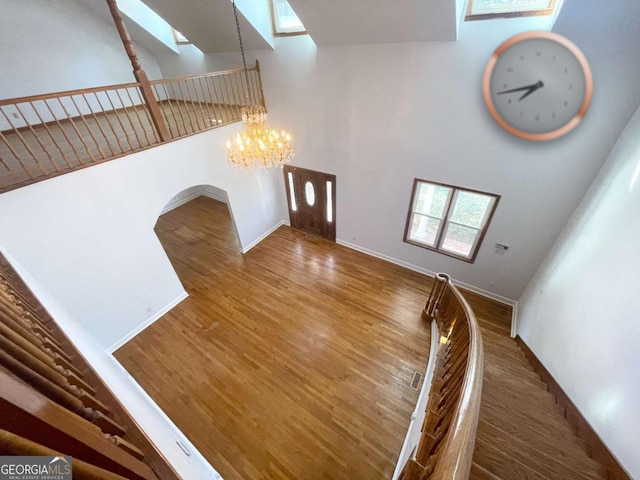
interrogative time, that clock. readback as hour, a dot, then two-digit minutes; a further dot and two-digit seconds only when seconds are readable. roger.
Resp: 7.43
